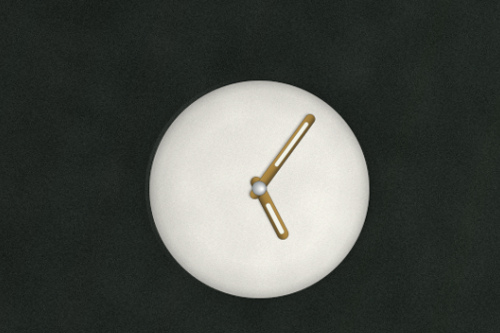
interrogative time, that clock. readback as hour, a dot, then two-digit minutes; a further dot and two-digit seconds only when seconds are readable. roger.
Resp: 5.06
